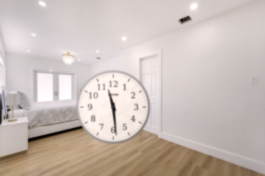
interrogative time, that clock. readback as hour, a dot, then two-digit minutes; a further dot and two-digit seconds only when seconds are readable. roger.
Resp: 11.29
